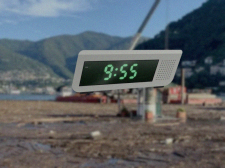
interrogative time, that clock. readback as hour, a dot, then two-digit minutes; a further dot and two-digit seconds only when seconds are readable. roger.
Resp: 9.55
